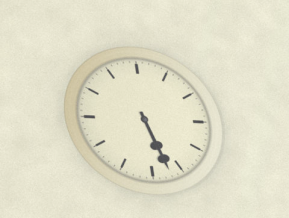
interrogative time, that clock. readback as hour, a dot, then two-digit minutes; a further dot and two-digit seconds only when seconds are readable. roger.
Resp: 5.27
